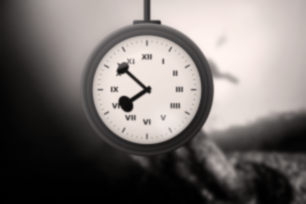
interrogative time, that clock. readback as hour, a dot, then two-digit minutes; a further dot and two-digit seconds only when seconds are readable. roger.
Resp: 7.52
